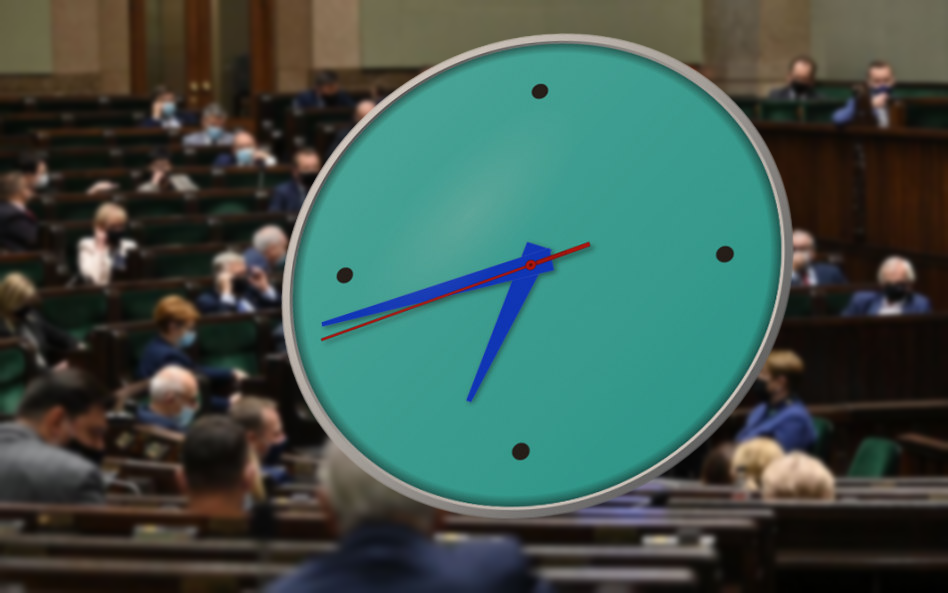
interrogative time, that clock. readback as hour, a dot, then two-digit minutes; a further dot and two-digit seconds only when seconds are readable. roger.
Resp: 6.42.42
